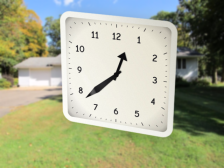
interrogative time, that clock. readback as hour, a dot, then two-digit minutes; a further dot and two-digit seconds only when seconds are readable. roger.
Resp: 12.38
